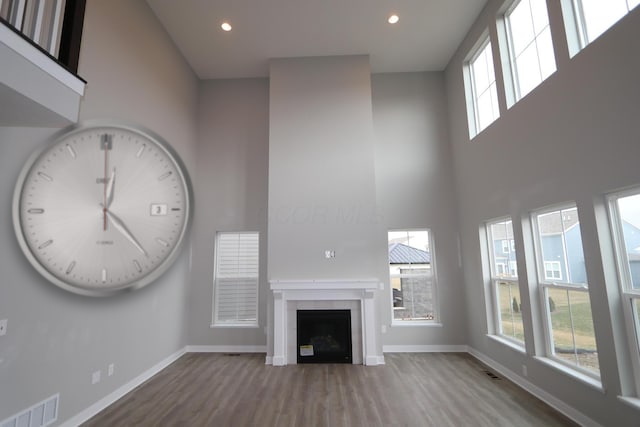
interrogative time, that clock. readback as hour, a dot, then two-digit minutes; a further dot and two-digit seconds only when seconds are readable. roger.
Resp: 12.23.00
